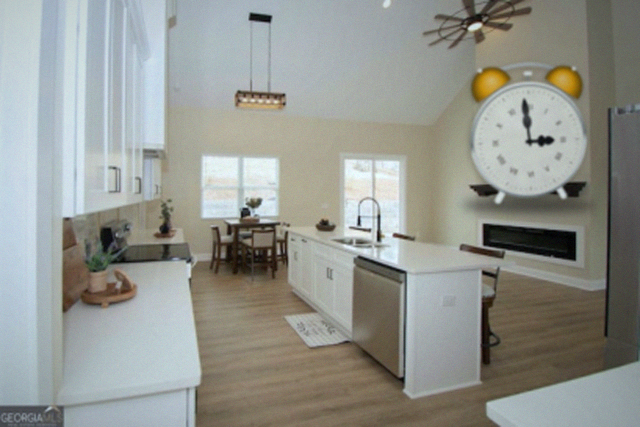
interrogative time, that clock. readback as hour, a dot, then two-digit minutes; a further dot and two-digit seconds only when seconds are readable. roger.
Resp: 2.59
